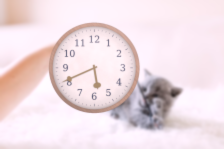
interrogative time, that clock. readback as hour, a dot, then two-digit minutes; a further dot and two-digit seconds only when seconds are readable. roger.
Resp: 5.41
